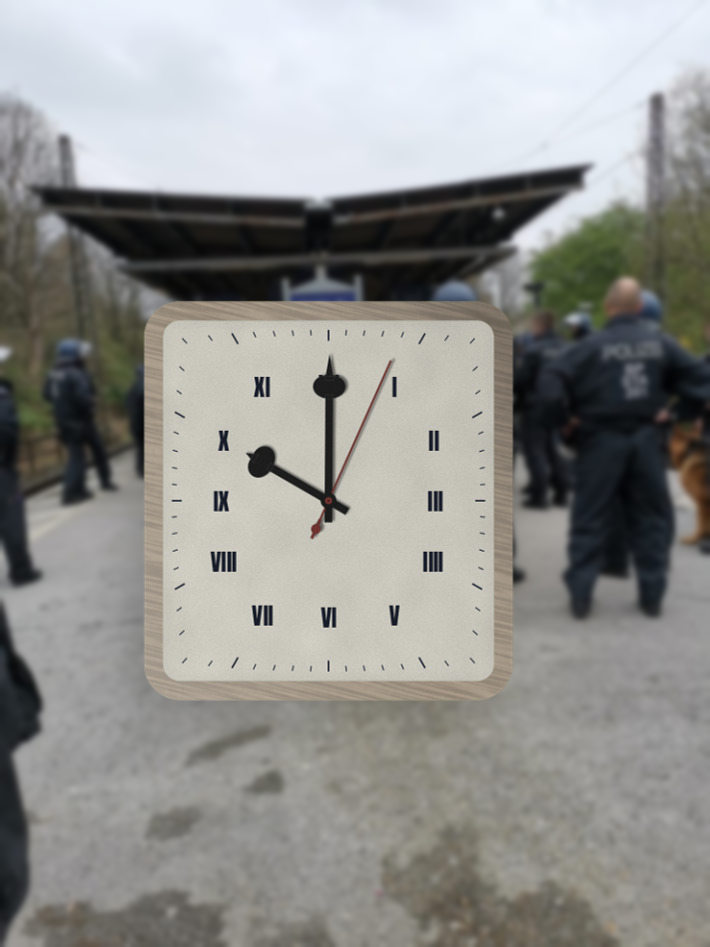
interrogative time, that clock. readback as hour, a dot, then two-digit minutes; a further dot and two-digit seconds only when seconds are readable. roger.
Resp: 10.00.04
